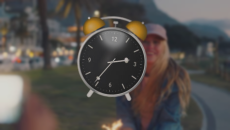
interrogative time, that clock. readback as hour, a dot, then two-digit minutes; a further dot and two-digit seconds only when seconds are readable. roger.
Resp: 2.36
